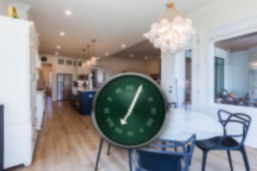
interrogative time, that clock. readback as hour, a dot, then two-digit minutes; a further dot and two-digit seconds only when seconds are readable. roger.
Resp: 7.04
